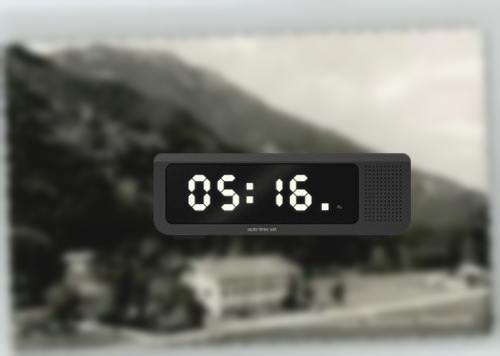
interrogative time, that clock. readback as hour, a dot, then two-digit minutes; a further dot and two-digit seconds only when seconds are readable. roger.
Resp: 5.16
